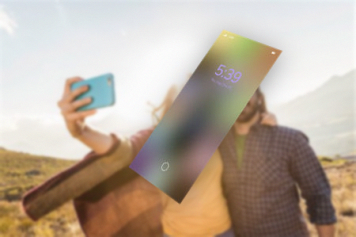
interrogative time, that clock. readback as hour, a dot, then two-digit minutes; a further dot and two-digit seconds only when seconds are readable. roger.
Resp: 5.39
